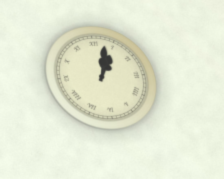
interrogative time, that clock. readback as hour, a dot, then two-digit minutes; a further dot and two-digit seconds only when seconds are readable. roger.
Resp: 1.03
